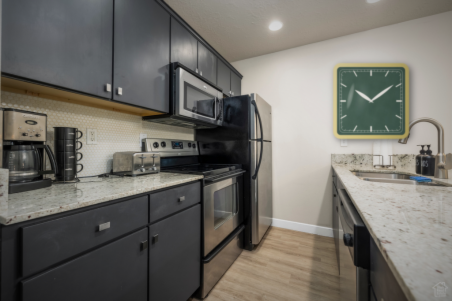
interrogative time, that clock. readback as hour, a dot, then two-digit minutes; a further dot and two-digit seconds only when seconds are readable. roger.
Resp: 10.09
